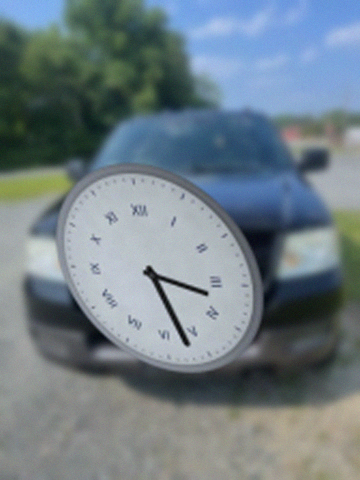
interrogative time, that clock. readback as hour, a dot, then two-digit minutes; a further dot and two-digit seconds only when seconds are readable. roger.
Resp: 3.27
